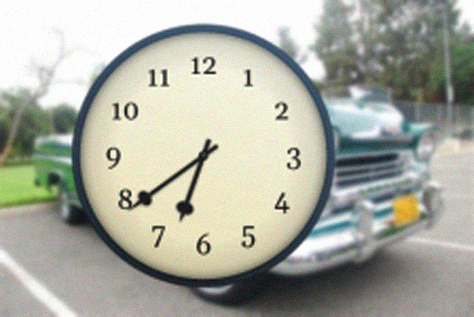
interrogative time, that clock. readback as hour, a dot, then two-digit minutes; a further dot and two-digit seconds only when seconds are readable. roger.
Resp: 6.39
